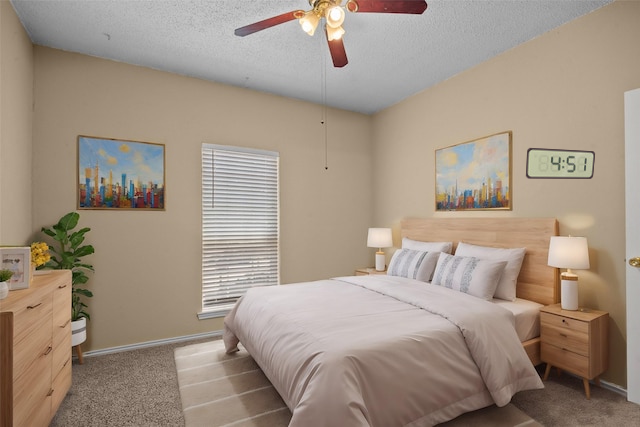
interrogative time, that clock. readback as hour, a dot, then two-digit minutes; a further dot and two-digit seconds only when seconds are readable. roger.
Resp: 4.51
